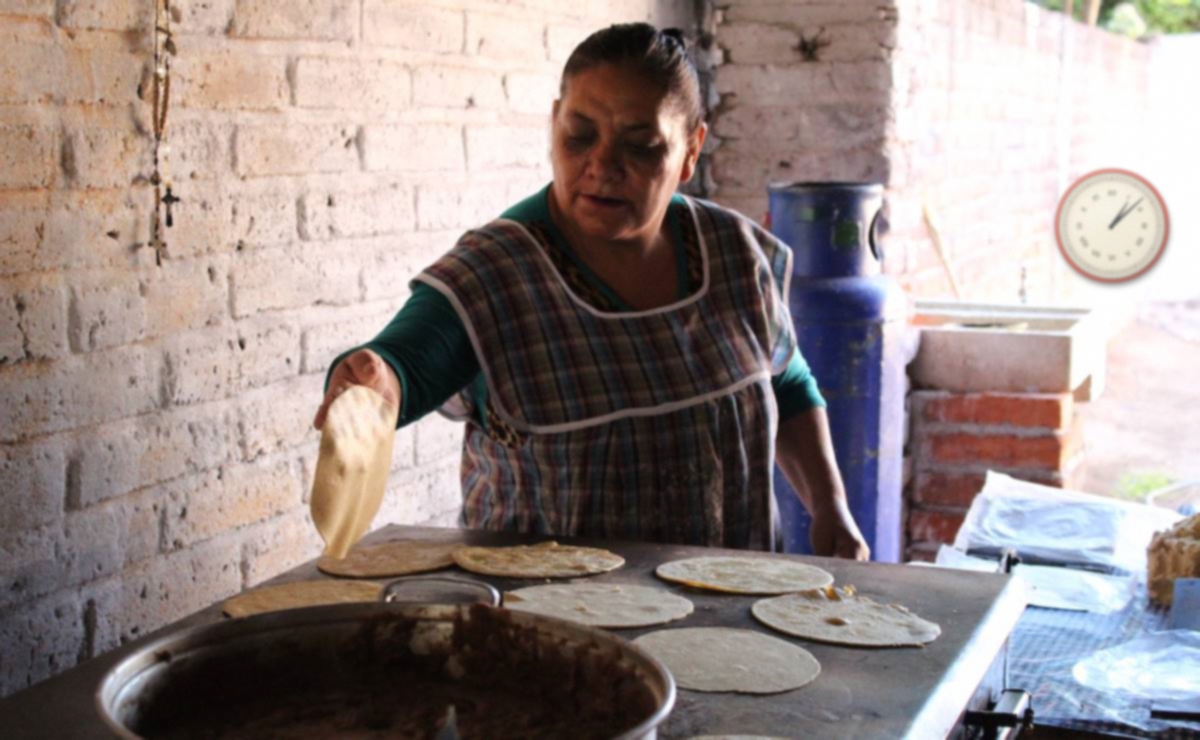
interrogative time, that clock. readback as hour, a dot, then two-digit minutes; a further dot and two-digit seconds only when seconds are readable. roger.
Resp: 1.08
